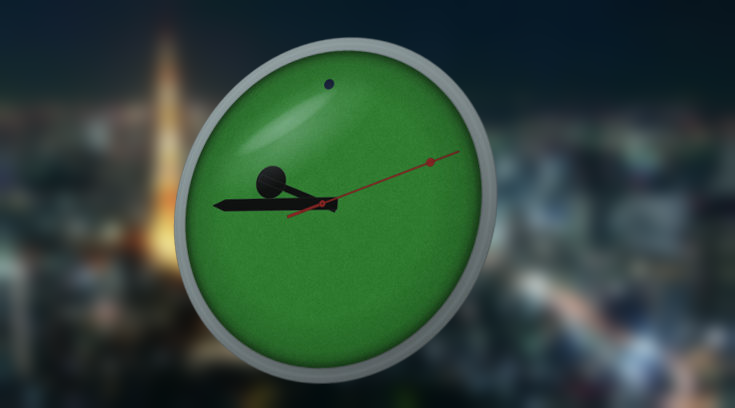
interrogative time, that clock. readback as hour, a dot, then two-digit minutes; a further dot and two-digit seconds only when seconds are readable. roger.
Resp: 9.45.12
